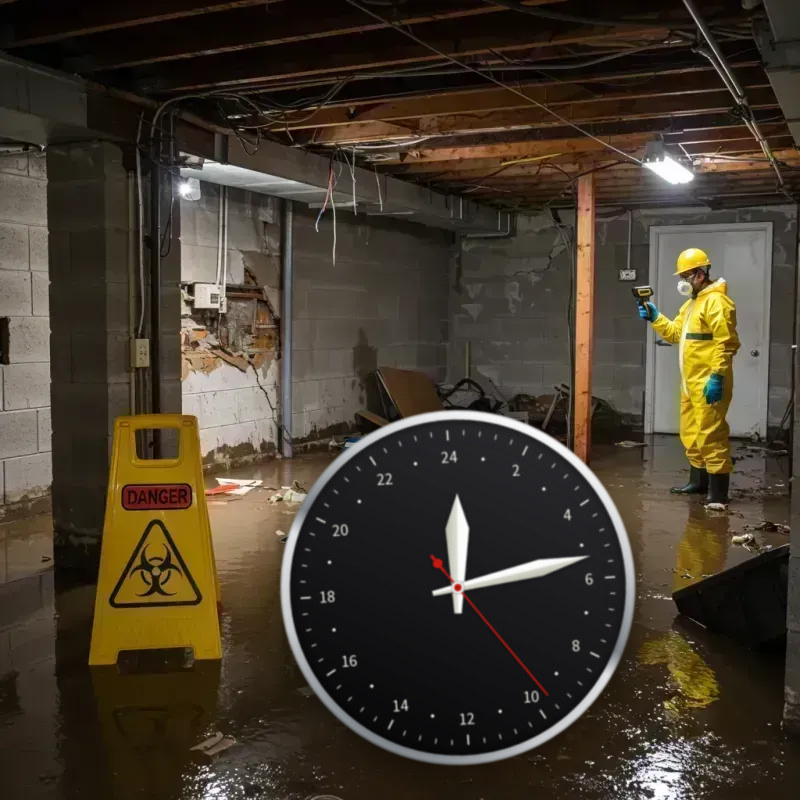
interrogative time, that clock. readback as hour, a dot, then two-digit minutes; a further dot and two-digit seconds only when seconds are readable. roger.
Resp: 0.13.24
